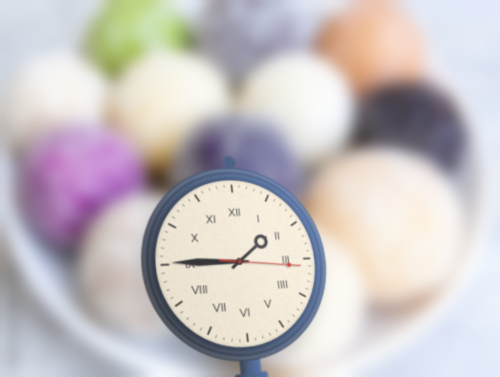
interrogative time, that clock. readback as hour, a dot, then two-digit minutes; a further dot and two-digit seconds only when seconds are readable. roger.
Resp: 1.45.16
